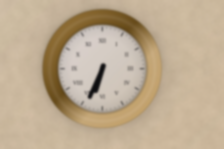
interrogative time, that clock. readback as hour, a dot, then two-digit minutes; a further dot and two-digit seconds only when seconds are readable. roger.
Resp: 6.34
